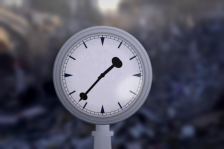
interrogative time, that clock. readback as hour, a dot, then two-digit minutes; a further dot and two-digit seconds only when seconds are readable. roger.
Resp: 1.37
